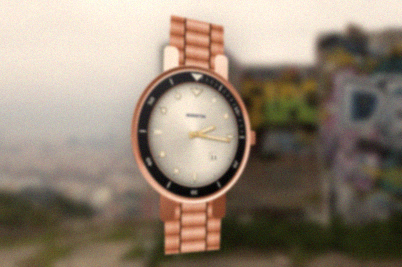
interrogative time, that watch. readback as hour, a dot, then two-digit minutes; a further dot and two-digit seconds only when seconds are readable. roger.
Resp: 2.16
